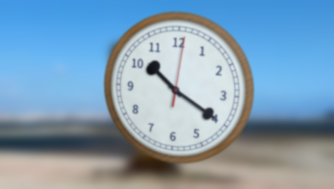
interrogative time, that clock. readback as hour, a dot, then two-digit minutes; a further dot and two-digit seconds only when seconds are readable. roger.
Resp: 10.20.01
